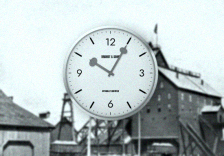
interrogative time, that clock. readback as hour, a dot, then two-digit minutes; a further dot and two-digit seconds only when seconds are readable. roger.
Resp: 10.05
